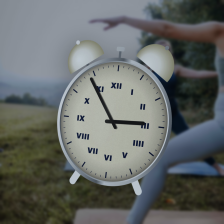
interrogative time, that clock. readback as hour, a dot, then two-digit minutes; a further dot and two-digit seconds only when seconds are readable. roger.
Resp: 2.54
